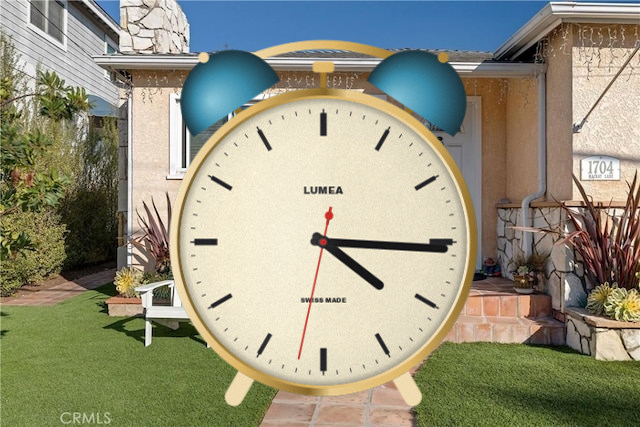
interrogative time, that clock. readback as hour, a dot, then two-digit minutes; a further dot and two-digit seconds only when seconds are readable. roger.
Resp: 4.15.32
